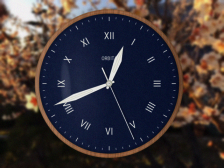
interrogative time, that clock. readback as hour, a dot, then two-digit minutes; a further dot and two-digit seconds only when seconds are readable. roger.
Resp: 12.41.26
